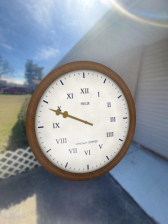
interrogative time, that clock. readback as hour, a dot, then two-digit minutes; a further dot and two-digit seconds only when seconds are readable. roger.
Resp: 9.49
